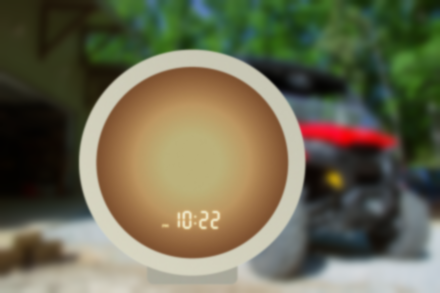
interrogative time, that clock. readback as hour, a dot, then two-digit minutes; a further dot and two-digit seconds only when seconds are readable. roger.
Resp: 10.22
